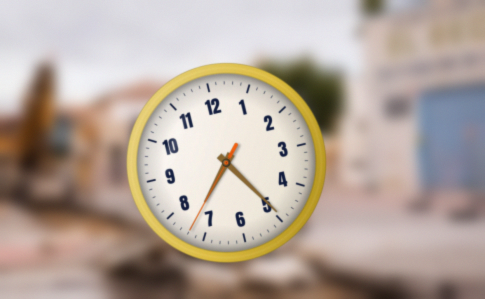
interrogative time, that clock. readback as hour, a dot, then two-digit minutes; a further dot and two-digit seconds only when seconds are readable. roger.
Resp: 7.24.37
